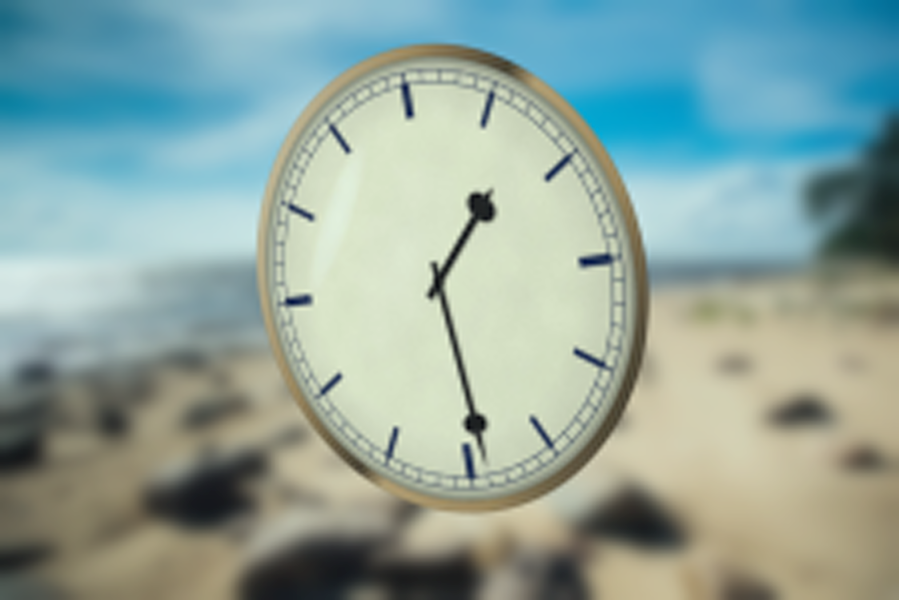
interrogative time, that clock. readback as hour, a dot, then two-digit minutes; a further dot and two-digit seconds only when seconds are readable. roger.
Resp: 1.29
